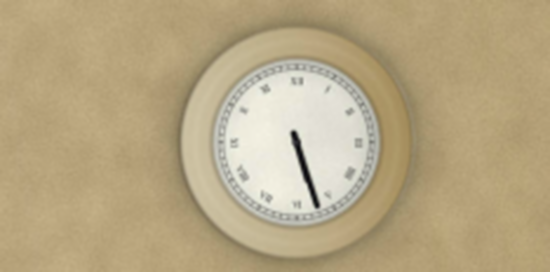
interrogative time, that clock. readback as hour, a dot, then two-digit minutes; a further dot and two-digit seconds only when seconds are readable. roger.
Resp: 5.27
